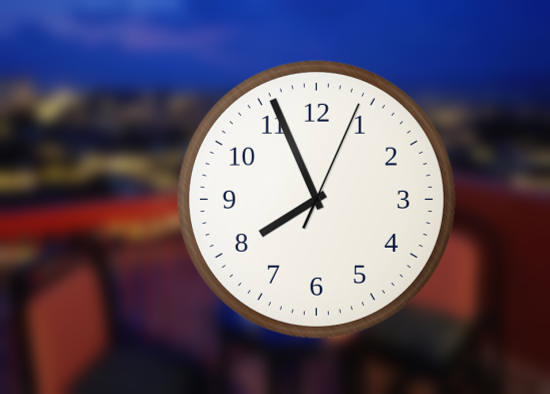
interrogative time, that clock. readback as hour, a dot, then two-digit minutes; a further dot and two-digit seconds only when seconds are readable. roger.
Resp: 7.56.04
